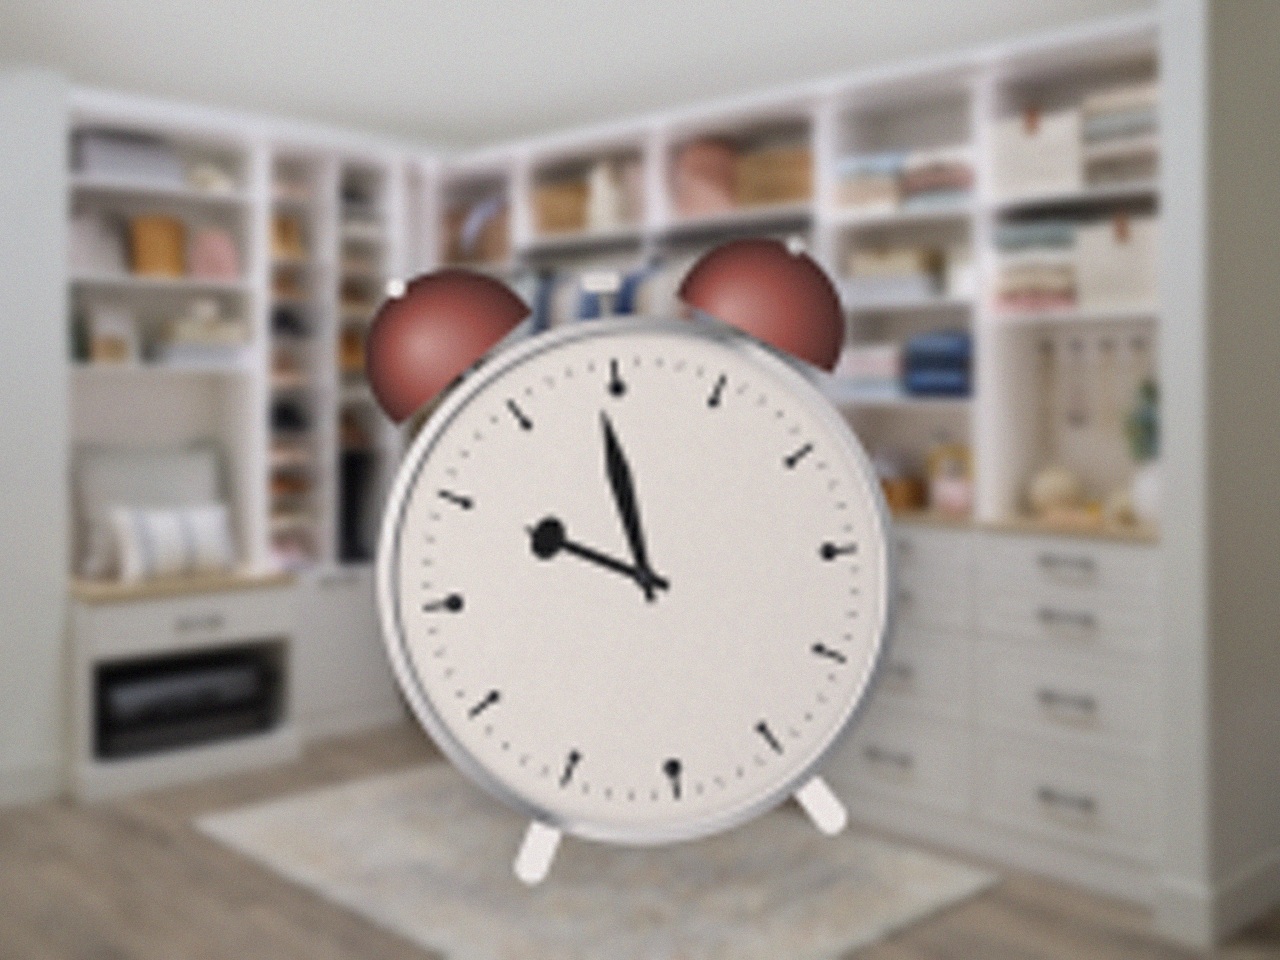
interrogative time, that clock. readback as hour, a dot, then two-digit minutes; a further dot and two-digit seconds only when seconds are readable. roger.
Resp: 9.59
